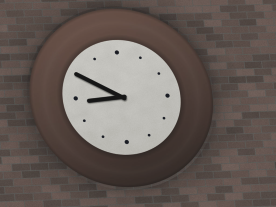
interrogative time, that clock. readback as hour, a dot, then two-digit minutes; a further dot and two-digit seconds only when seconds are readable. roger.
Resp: 8.50
